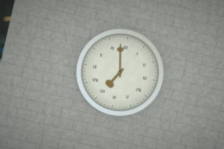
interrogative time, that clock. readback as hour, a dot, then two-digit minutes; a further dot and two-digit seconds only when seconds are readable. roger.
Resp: 6.58
